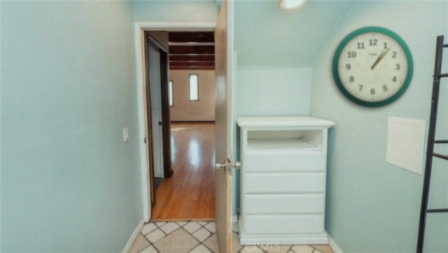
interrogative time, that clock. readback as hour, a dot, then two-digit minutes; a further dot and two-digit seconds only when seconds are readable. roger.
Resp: 1.07
